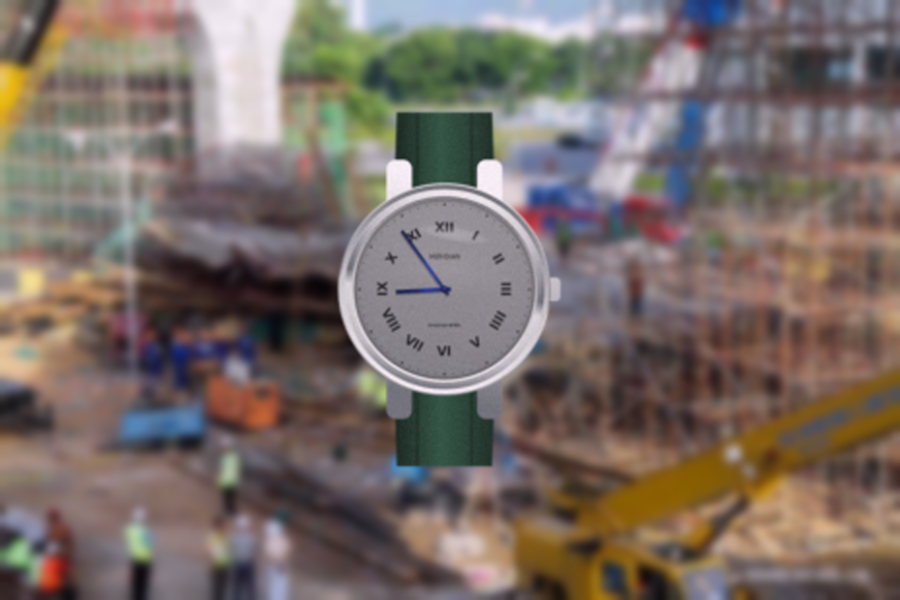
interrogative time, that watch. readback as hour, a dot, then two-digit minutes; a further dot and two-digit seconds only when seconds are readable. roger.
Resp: 8.54
